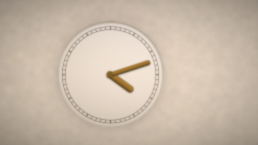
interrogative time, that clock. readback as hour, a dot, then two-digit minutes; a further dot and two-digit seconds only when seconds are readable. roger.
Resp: 4.12
